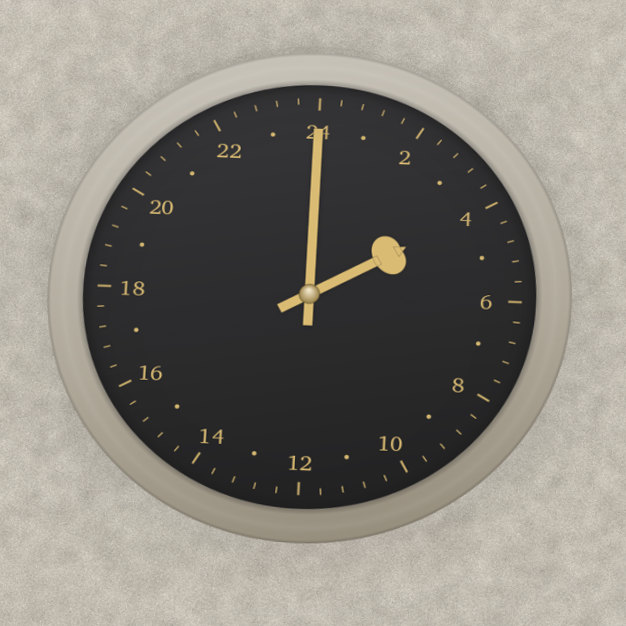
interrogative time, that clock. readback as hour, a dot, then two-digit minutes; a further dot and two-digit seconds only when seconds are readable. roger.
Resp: 4.00
